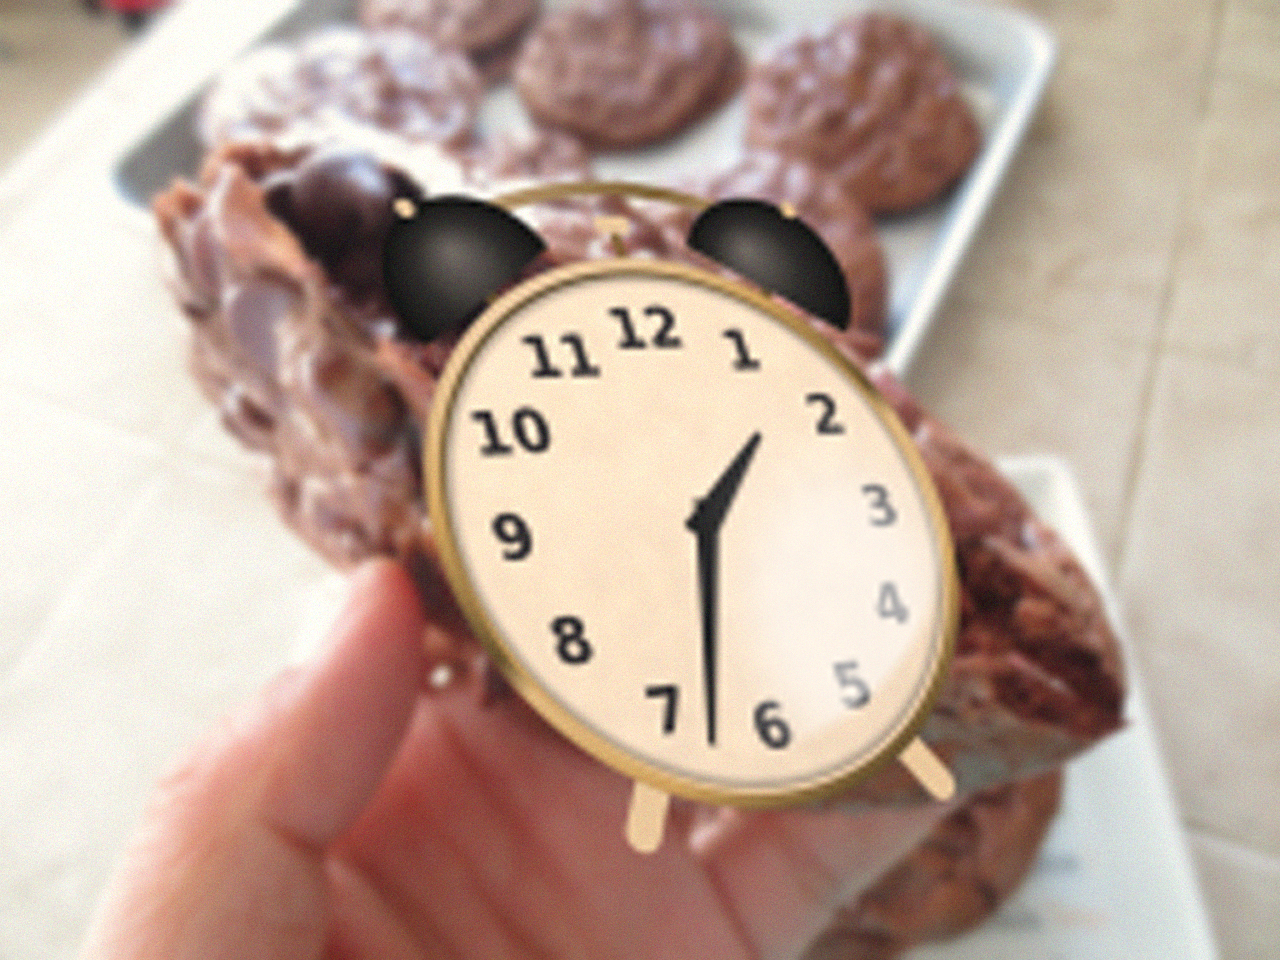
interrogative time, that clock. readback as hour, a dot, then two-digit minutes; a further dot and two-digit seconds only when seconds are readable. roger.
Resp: 1.33
